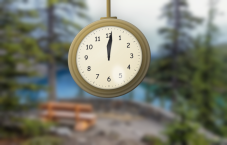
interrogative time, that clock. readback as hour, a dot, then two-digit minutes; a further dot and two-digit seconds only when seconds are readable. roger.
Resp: 12.01
